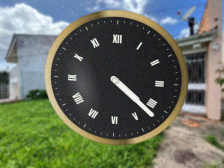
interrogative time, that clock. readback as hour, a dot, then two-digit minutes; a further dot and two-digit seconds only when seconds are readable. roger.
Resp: 4.22
